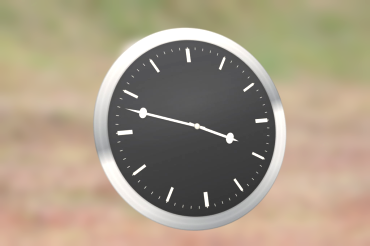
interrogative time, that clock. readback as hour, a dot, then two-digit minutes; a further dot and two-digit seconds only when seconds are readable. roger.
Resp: 3.48
